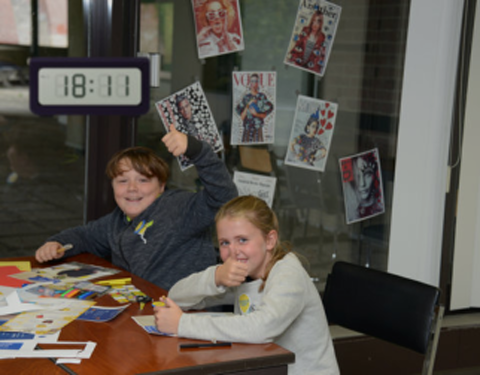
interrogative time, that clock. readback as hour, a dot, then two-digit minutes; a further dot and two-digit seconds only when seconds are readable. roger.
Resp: 18.11
